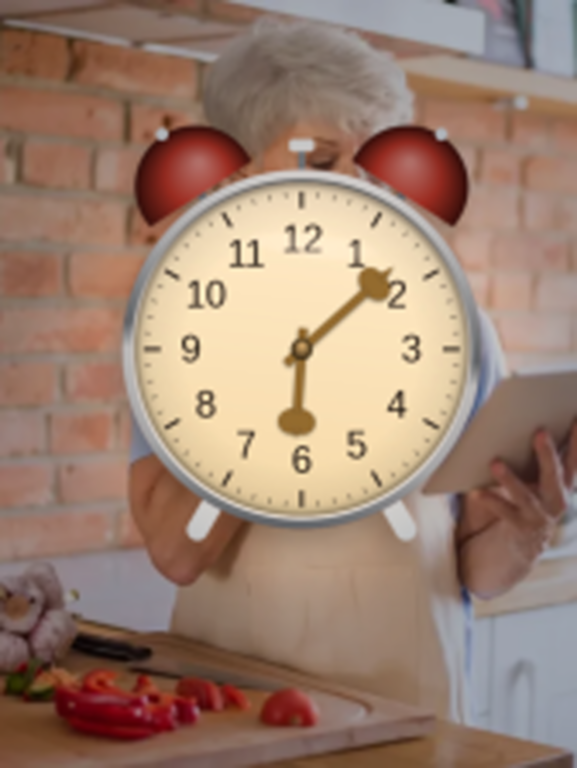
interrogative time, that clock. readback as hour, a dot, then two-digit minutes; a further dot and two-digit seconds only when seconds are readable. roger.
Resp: 6.08
